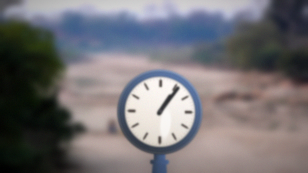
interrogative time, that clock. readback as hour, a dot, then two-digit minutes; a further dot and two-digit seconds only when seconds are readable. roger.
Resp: 1.06
